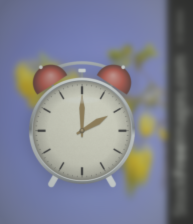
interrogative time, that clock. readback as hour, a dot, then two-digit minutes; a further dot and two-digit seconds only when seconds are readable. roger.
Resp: 2.00
